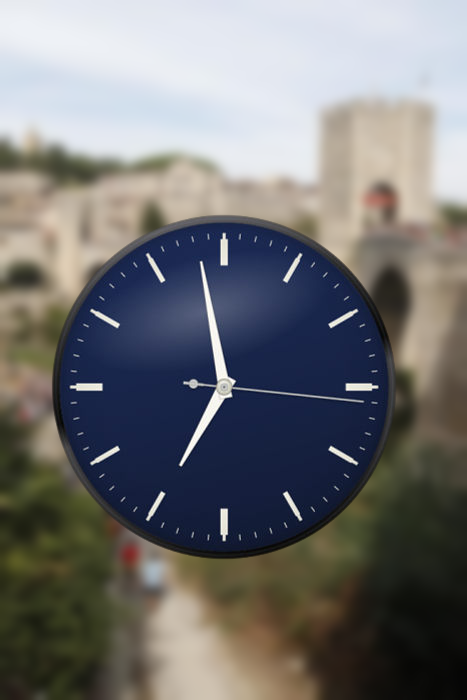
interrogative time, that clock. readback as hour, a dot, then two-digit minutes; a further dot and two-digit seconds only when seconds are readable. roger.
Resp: 6.58.16
